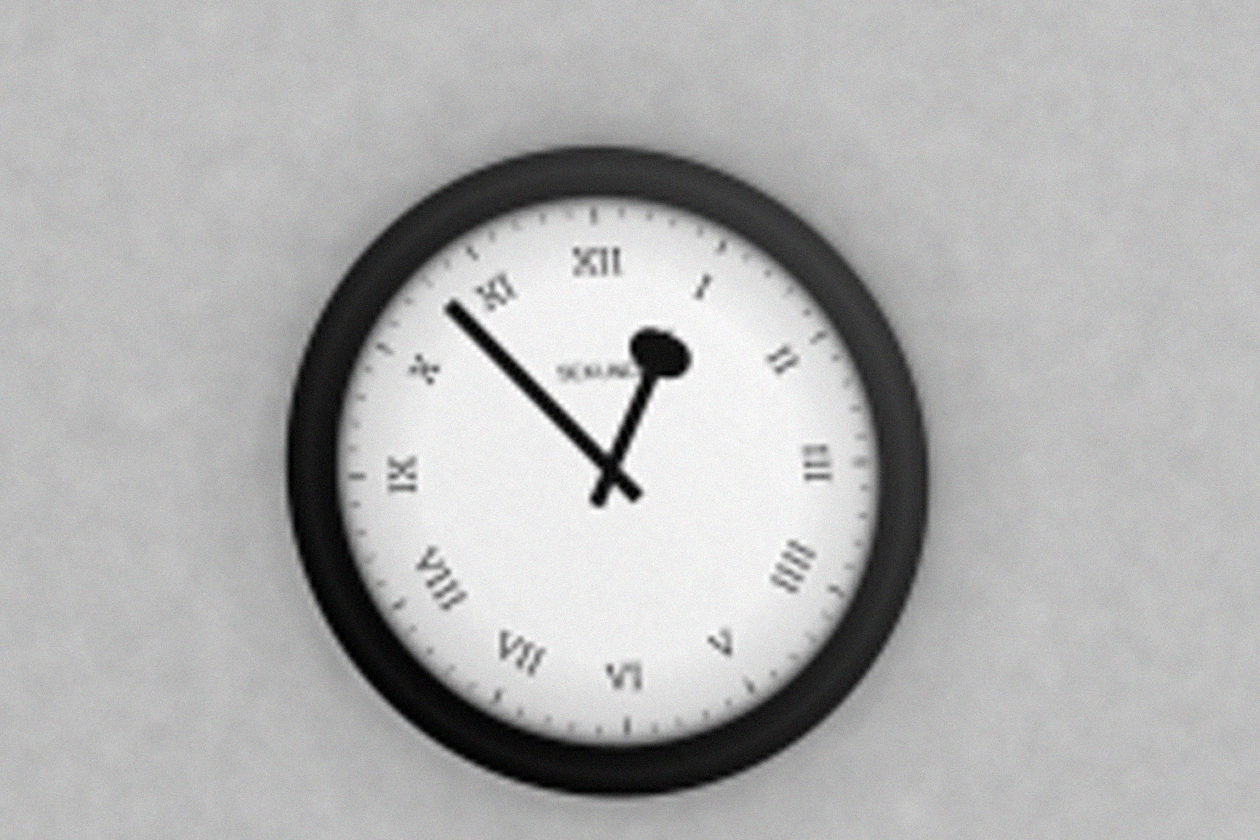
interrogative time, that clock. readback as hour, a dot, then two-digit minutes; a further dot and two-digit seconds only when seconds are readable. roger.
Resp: 12.53
